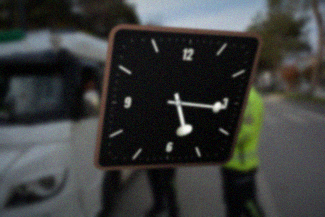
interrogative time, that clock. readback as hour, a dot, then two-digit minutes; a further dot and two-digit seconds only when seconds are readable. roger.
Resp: 5.16
